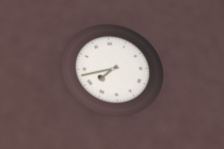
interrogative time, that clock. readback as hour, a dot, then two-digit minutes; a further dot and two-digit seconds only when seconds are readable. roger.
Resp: 7.43
